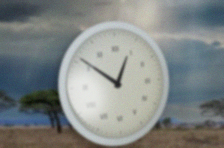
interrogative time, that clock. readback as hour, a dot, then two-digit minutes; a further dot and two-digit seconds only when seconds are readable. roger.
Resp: 12.51
